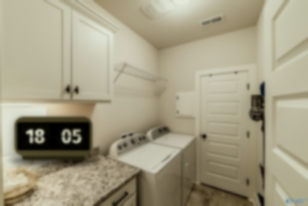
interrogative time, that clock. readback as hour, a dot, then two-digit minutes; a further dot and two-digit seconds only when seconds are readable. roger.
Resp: 18.05
